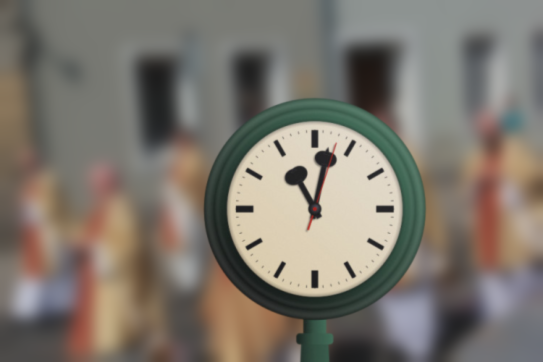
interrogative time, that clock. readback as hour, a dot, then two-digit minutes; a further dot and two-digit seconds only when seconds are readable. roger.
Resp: 11.02.03
